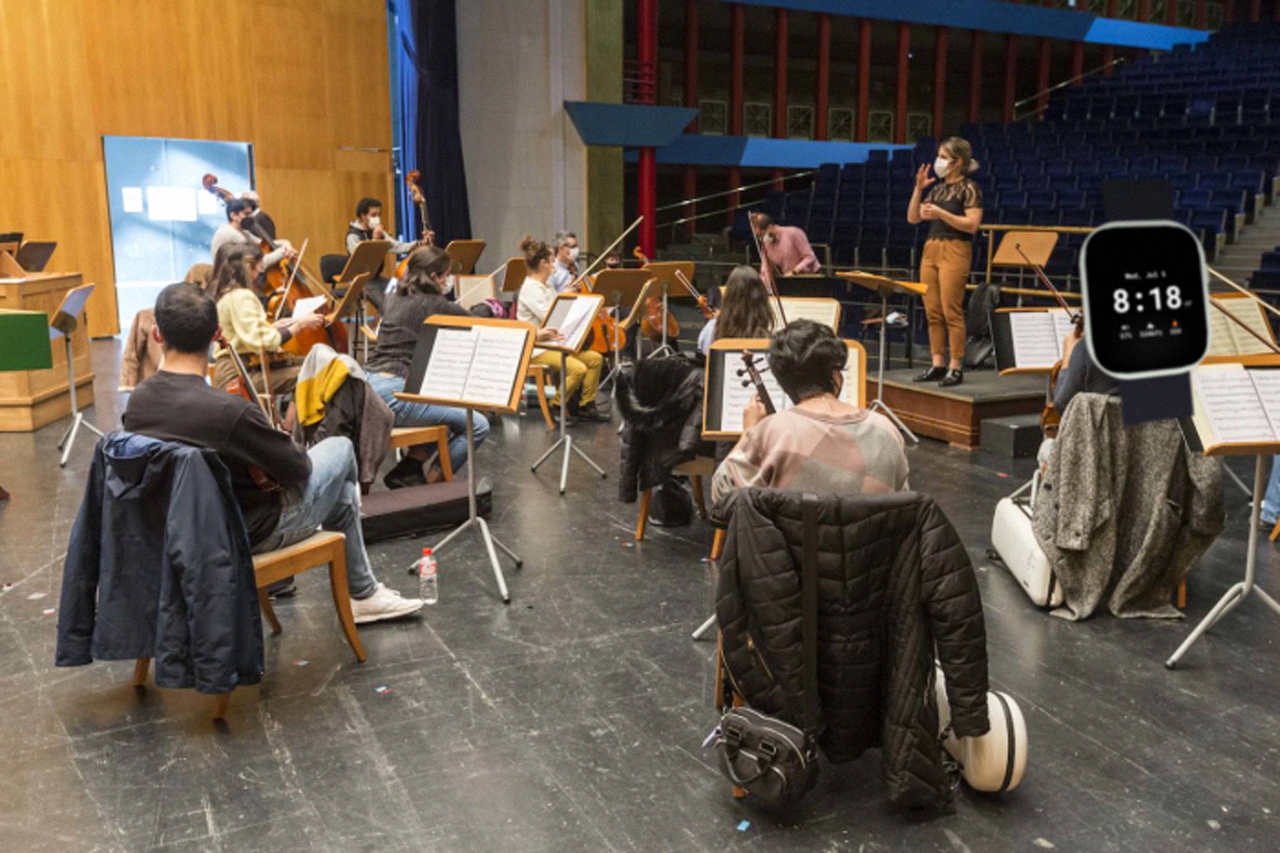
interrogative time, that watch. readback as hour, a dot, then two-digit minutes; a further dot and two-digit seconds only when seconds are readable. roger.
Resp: 8.18
